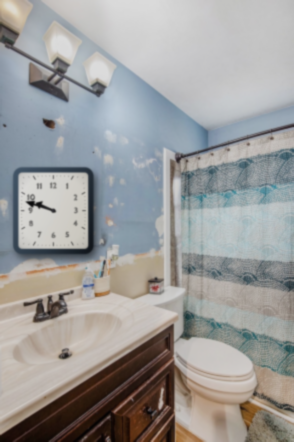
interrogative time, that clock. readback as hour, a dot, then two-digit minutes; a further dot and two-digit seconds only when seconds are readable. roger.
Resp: 9.48
